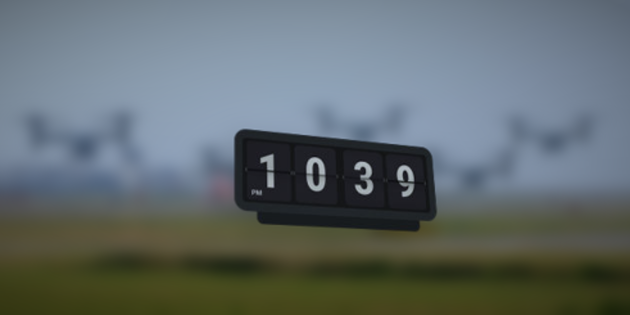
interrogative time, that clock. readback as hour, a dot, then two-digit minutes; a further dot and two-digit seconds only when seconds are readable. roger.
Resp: 10.39
